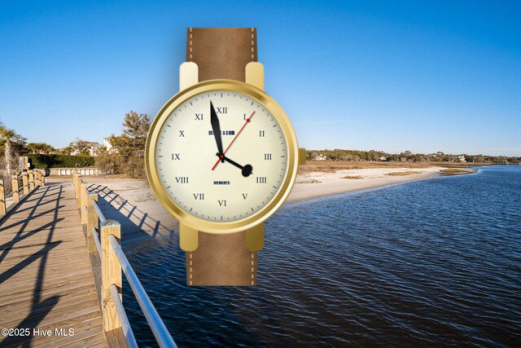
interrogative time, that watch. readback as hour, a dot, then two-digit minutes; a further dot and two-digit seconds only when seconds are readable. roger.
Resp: 3.58.06
